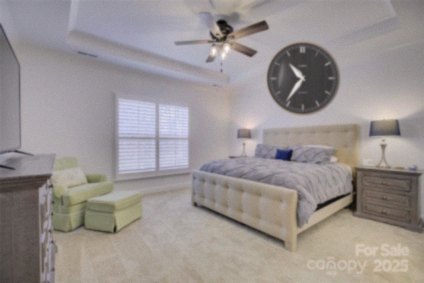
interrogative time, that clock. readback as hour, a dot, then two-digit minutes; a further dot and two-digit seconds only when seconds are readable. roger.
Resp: 10.36
